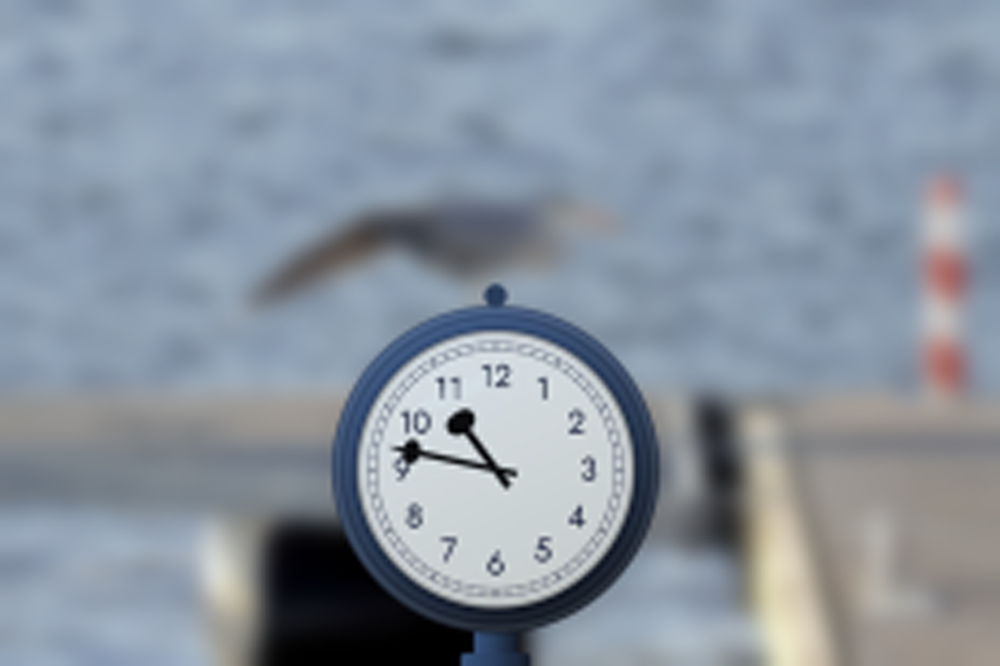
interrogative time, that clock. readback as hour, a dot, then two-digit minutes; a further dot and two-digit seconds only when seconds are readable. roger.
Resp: 10.47
